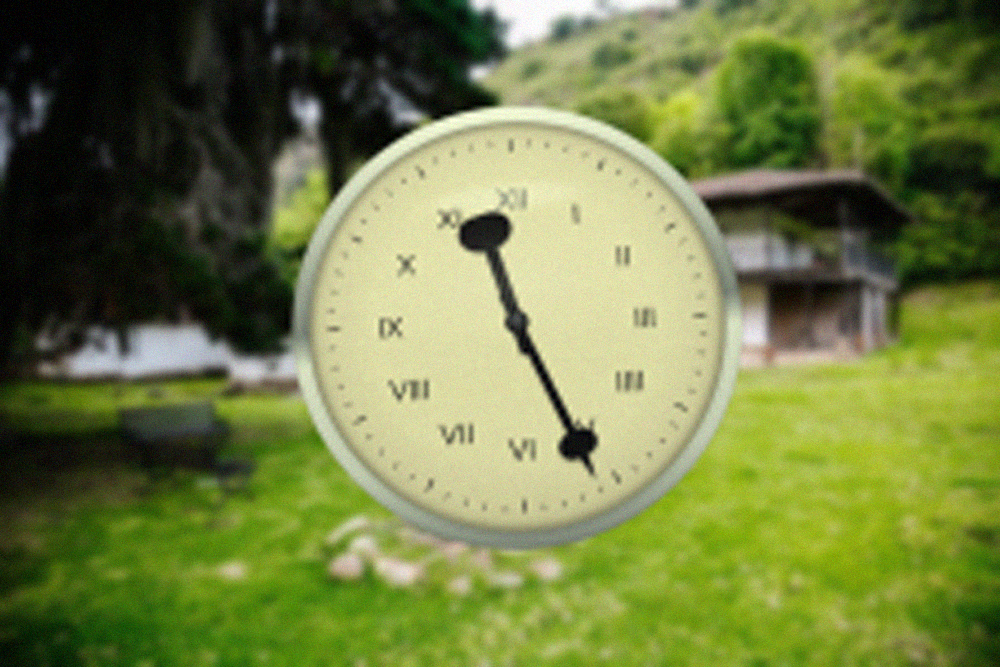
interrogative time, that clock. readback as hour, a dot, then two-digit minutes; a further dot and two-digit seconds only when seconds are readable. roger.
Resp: 11.26
